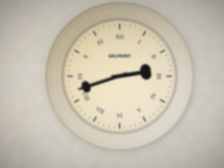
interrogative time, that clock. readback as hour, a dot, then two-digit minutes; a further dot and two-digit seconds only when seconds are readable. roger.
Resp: 2.42
